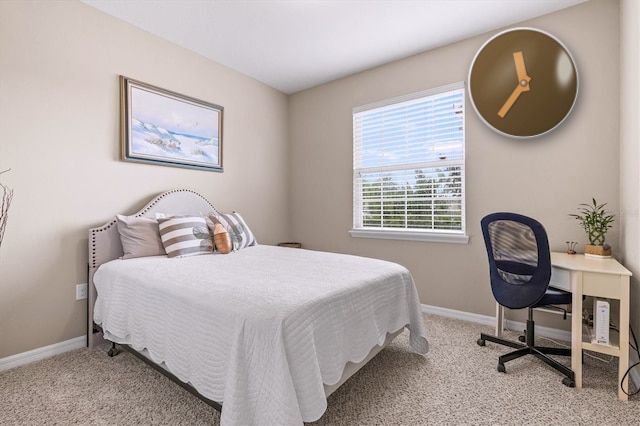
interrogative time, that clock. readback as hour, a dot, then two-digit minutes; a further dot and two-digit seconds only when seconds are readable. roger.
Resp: 11.36
